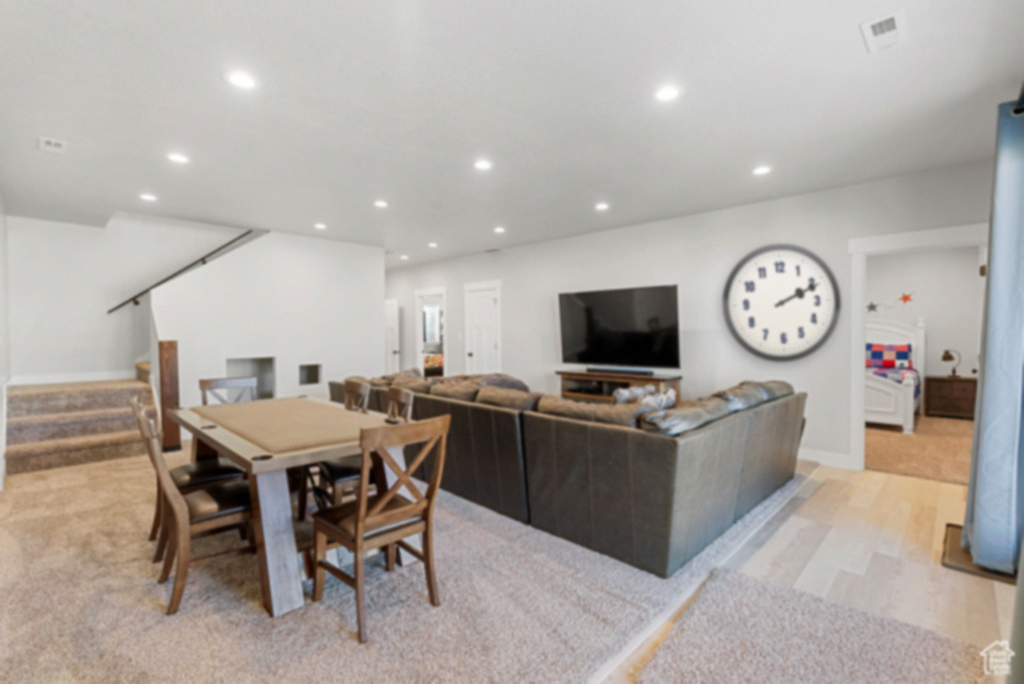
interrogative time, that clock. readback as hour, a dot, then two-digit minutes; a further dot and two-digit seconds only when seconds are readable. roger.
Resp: 2.11
